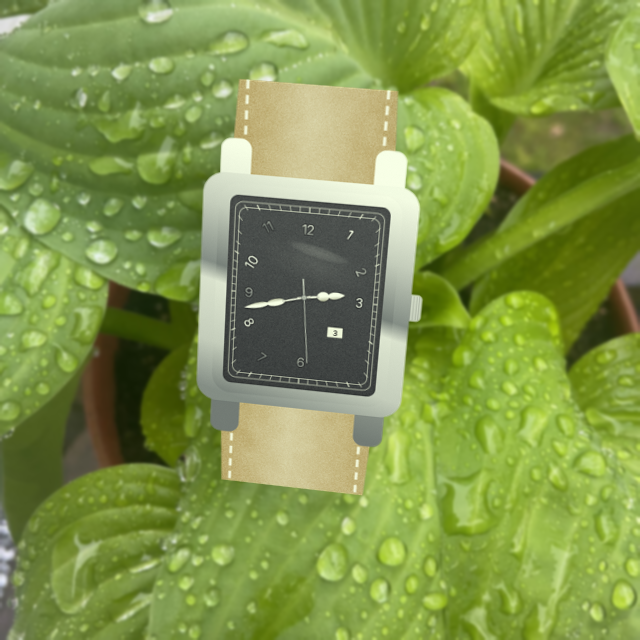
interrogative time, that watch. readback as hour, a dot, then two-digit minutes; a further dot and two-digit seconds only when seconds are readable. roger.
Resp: 2.42.29
